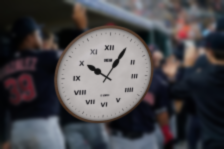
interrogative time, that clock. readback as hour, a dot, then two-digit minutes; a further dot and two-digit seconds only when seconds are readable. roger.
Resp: 10.05
